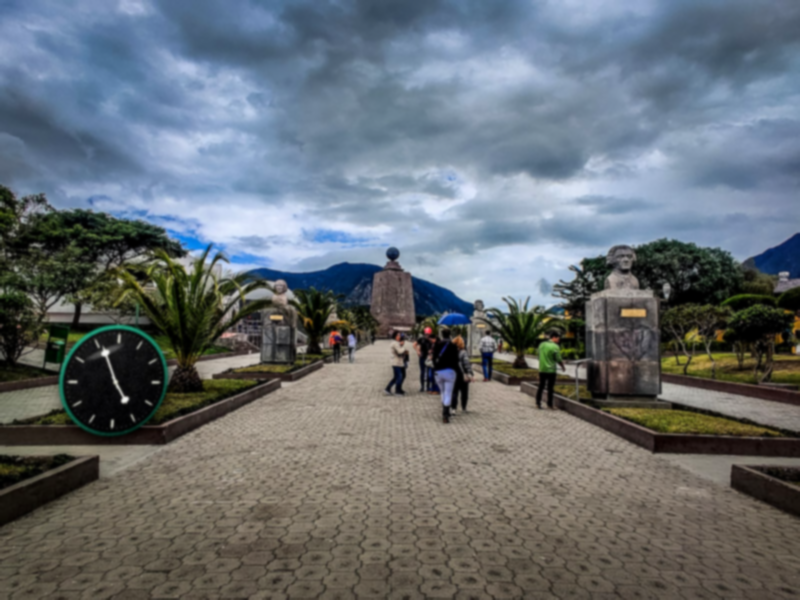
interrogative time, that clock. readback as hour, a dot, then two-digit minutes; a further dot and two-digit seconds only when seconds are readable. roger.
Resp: 4.56
